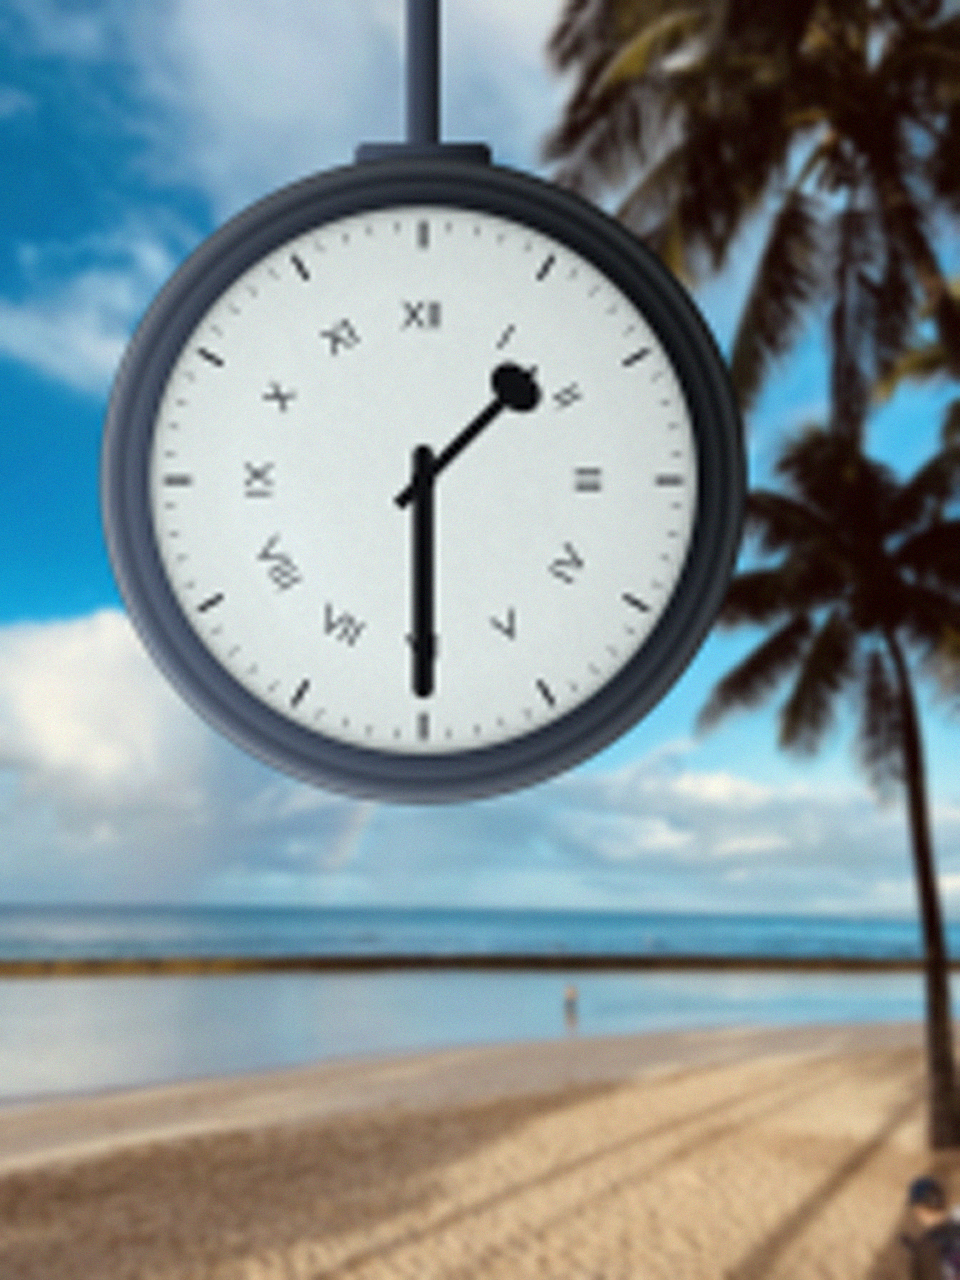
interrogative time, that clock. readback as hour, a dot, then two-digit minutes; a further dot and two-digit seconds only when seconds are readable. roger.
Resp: 1.30
